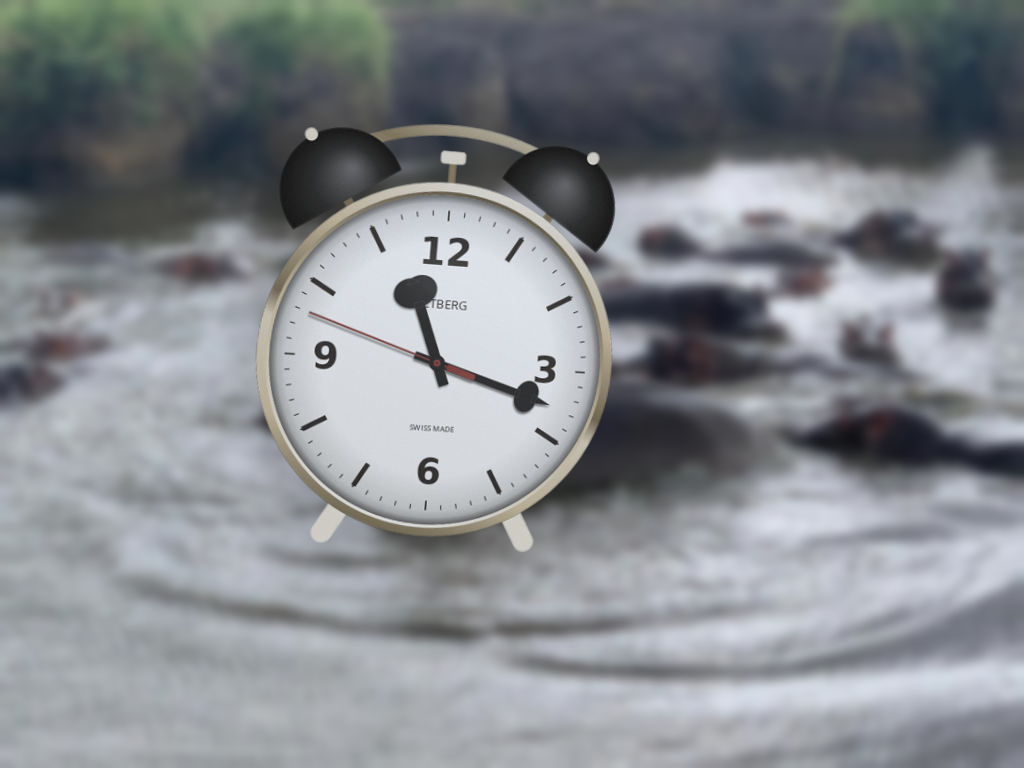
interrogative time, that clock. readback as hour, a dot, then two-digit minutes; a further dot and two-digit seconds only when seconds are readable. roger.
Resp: 11.17.48
